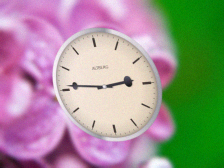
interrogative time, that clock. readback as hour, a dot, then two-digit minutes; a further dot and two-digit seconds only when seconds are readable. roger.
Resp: 2.46
